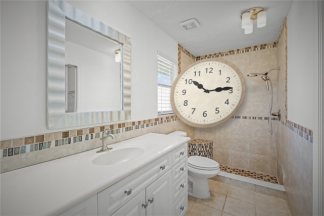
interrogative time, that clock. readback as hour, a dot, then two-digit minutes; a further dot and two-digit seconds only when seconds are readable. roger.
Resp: 10.14
